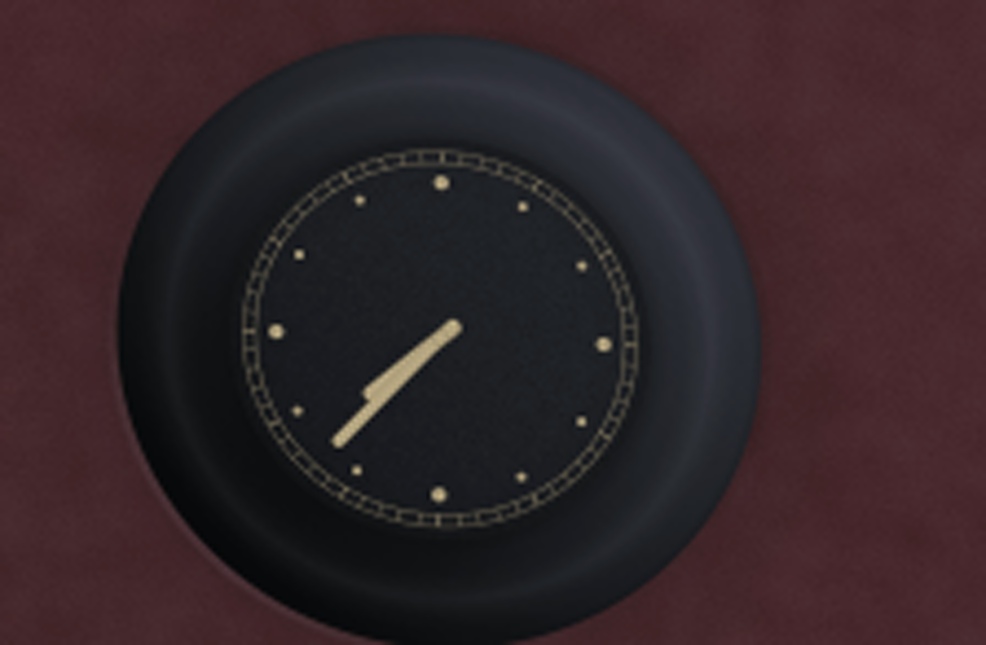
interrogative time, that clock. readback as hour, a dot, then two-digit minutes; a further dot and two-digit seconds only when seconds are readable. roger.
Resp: 7.37
